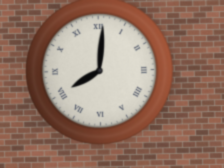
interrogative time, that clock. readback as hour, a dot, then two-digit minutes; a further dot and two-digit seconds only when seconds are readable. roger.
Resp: 8.01
